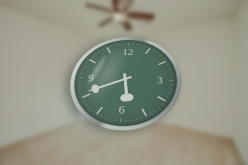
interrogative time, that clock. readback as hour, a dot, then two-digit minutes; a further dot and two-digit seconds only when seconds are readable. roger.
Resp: 5.41
